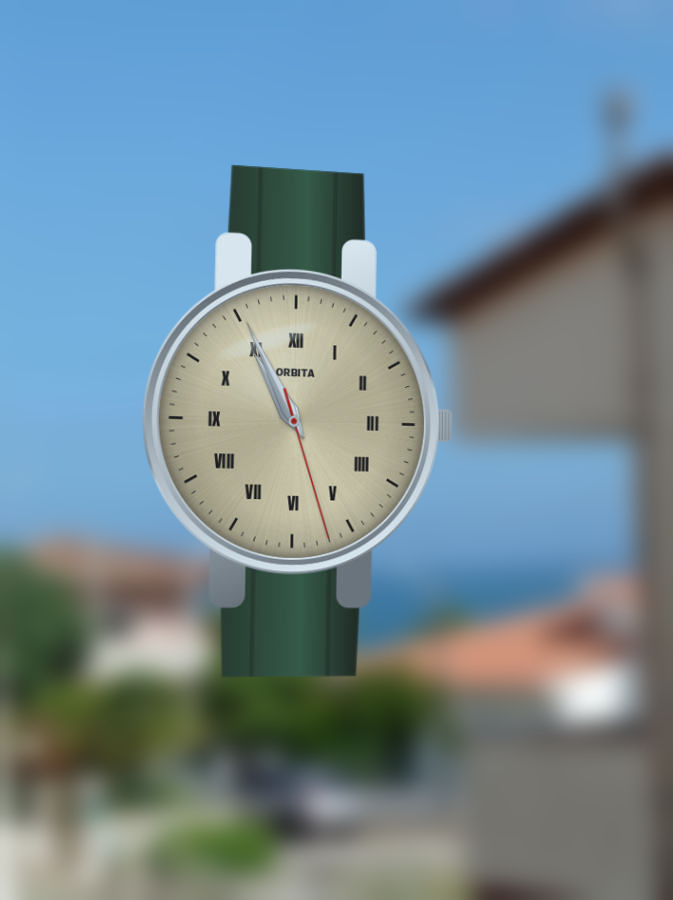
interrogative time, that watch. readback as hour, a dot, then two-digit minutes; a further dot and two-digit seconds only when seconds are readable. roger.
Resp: 10.55.27
